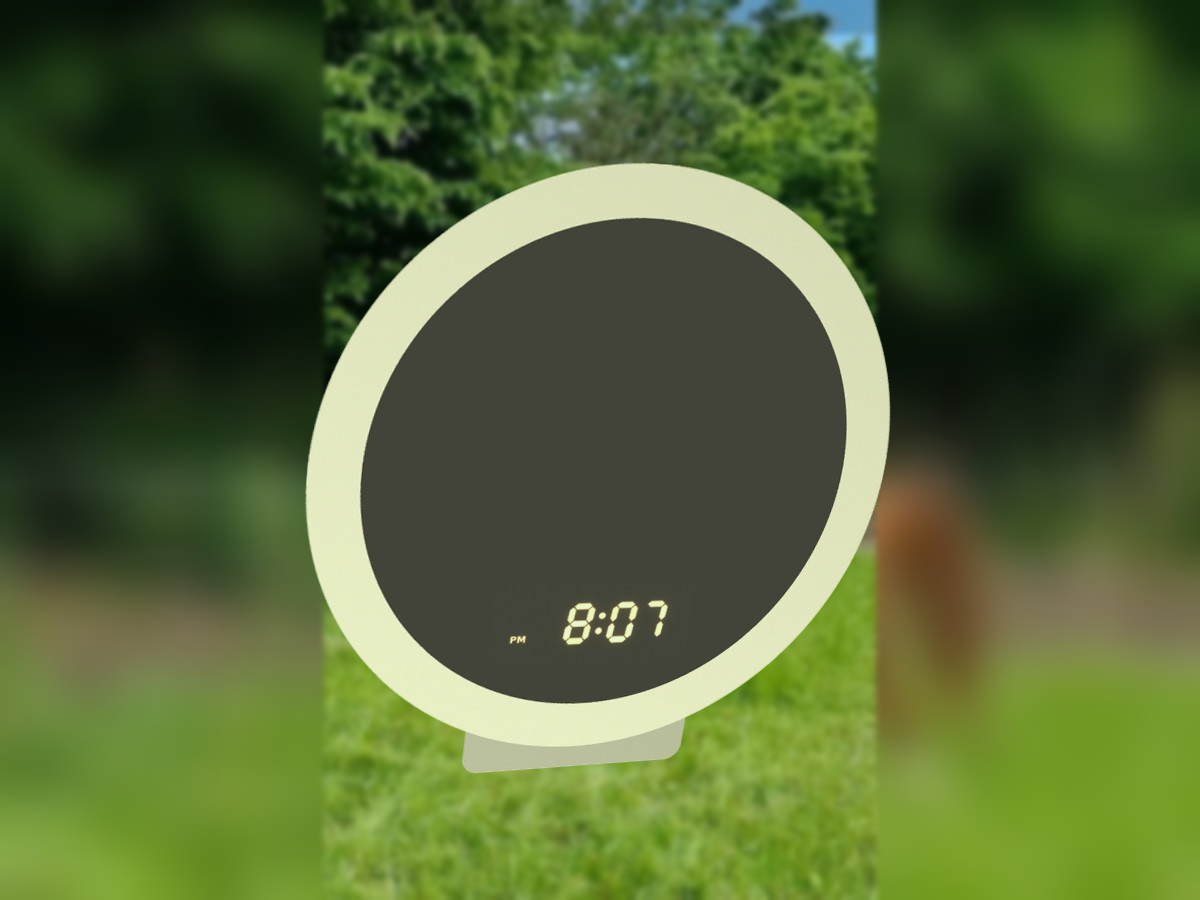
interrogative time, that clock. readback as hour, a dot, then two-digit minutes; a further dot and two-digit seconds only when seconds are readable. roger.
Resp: 8.07
